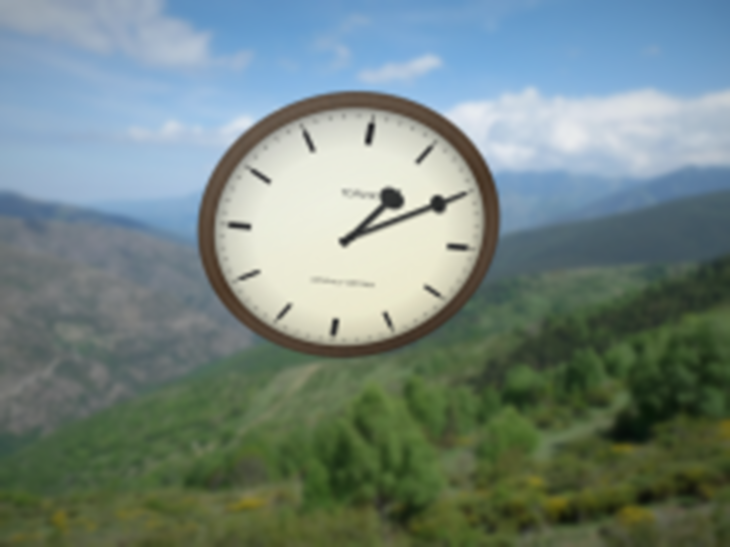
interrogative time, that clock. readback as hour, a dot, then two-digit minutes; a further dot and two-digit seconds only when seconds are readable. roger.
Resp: 1.10
